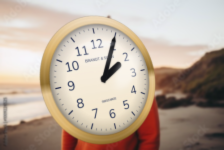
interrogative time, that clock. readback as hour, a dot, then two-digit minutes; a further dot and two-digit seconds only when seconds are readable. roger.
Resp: 2.05
